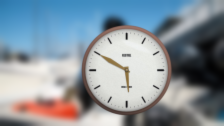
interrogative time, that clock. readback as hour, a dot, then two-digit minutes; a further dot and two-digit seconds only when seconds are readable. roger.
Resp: 5.50
